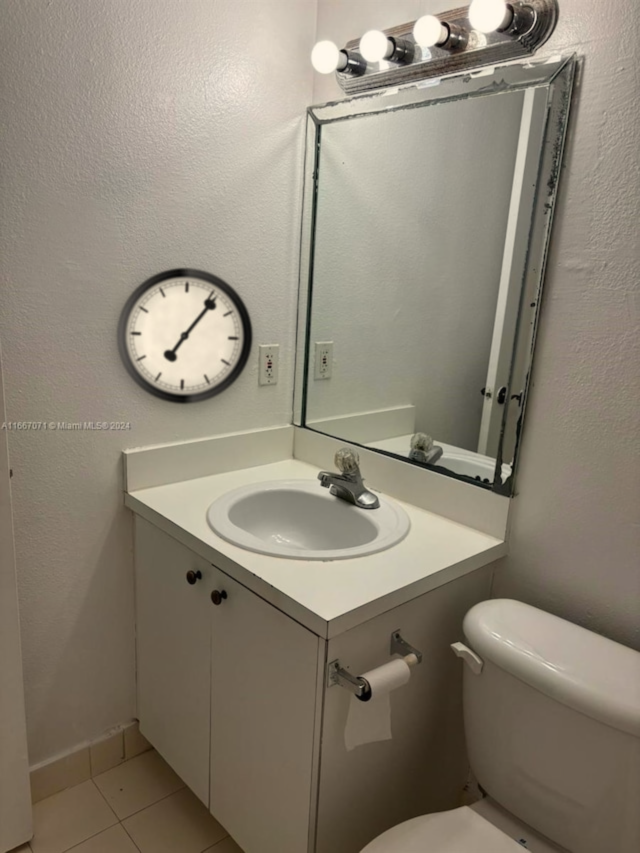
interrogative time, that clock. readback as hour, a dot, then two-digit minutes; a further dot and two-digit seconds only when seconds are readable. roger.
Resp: 7.06
